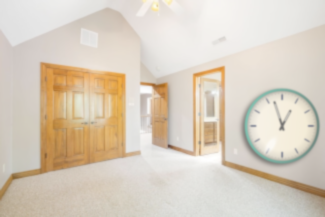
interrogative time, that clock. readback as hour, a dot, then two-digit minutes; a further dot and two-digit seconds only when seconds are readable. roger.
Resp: 12.57
